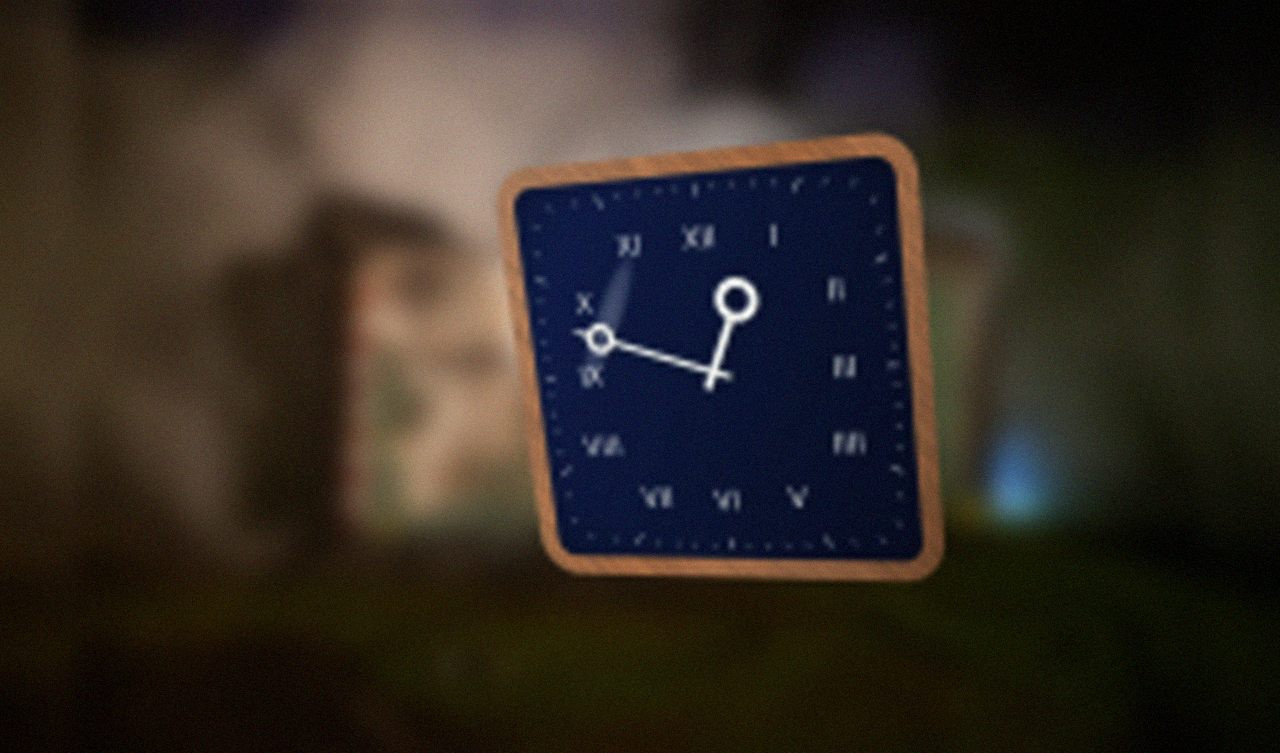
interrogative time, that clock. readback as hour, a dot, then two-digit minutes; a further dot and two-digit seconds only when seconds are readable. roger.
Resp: 12.48
